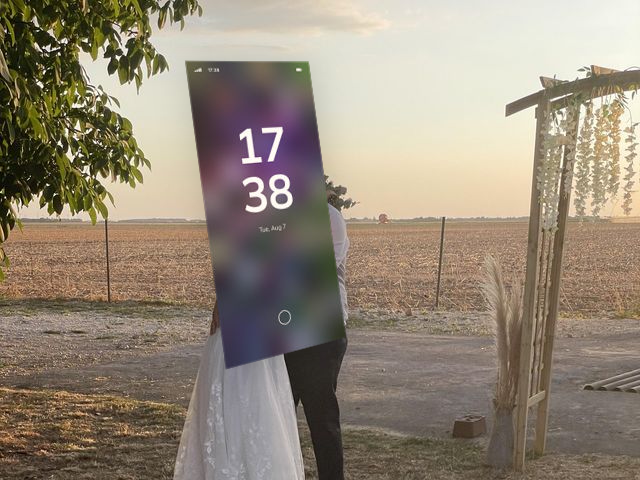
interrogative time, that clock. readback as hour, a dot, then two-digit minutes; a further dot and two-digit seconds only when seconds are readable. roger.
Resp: 17.38
